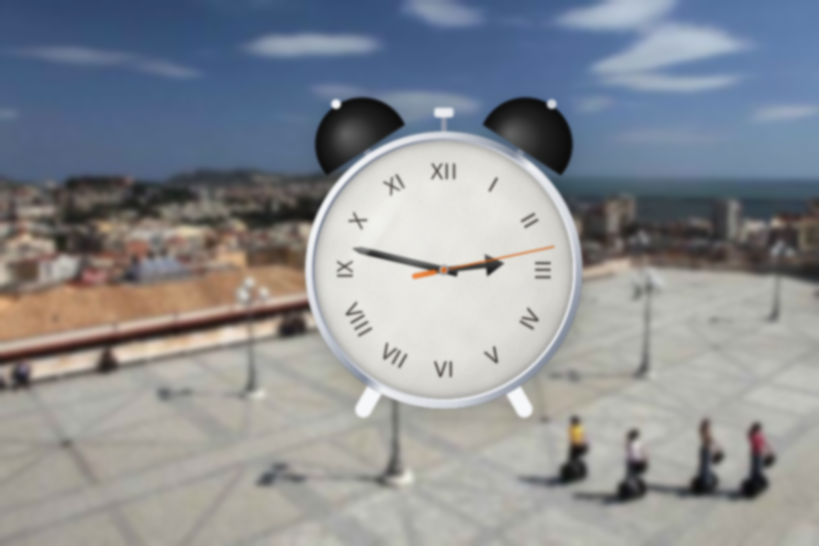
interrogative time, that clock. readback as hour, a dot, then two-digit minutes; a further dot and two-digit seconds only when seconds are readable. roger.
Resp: 2.47.13
